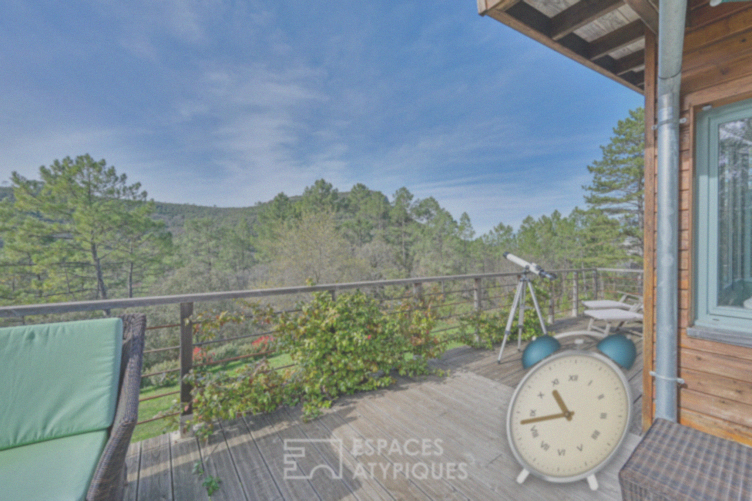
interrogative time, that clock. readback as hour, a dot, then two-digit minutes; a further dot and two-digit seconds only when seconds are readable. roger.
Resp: 10.43
